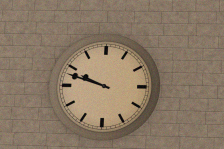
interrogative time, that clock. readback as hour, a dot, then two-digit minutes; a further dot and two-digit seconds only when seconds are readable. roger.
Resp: 9.48
